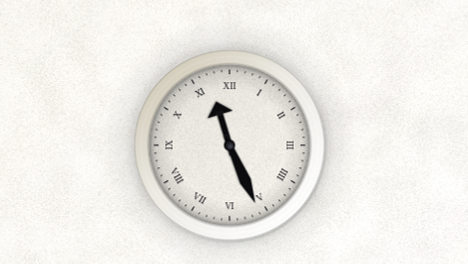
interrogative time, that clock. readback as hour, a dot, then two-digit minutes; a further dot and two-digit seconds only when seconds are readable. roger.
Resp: 11.26
